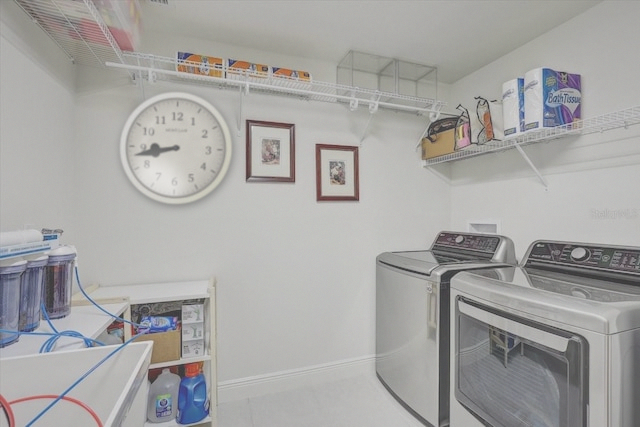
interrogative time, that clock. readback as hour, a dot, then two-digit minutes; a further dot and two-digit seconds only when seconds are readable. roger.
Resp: 8.43
